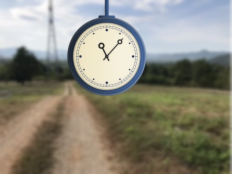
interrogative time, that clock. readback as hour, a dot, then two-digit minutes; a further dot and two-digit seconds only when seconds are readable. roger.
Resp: 11.07
